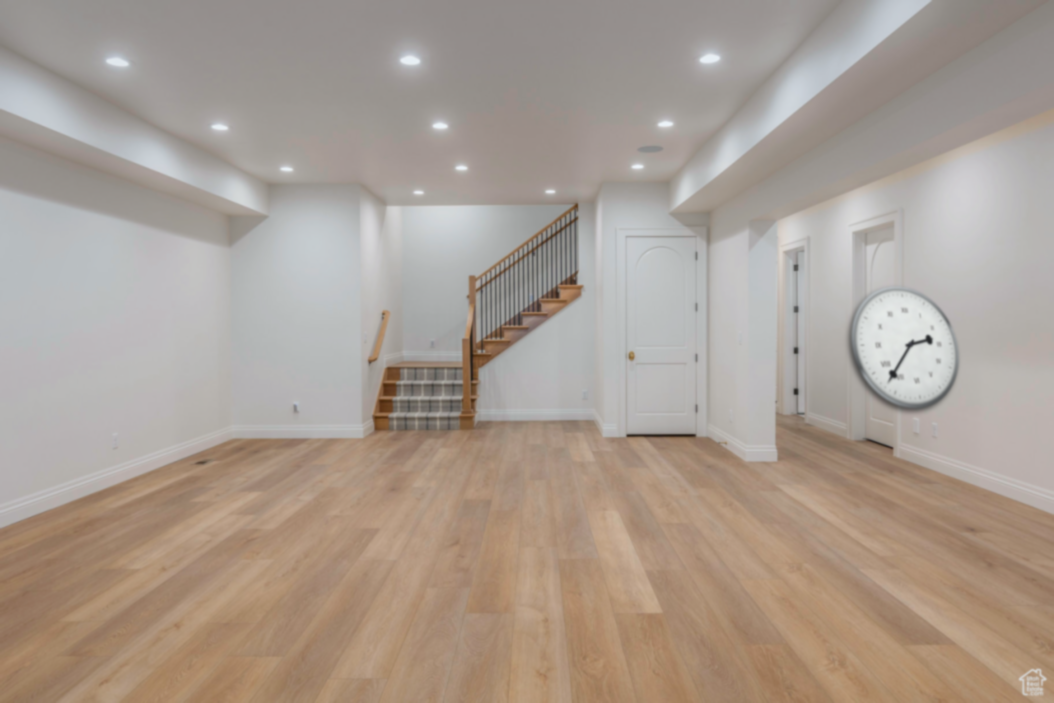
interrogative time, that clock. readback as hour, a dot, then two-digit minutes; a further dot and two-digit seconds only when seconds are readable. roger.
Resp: 2.37
